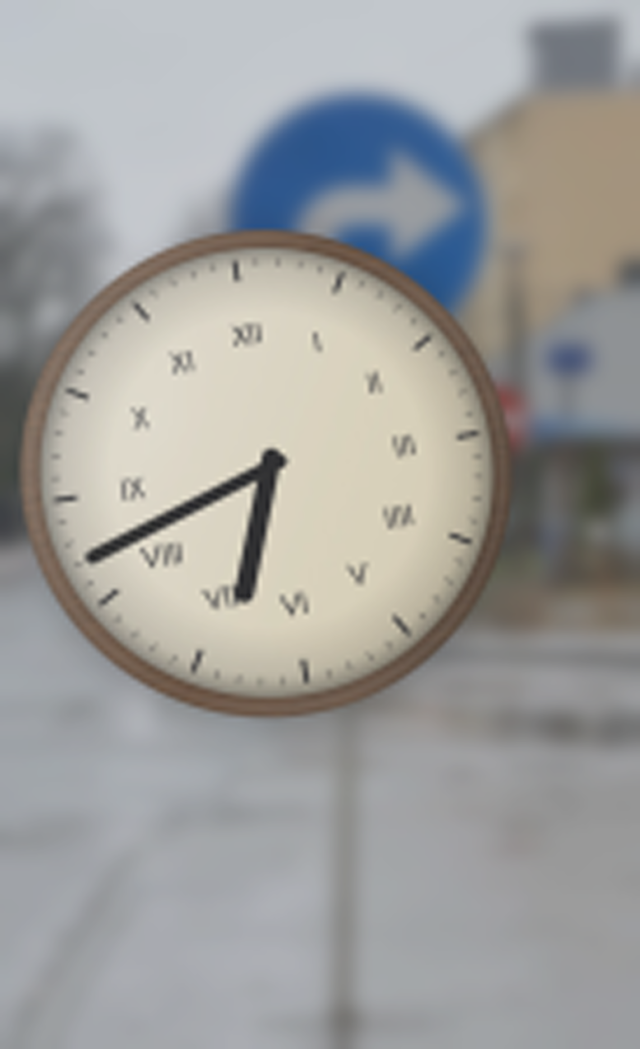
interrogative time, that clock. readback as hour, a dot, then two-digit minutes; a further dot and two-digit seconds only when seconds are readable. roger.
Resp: 6.42
